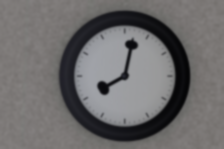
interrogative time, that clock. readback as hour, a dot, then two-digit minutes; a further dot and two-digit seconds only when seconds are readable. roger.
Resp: 8.02
